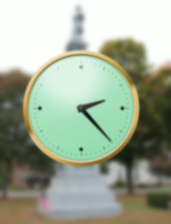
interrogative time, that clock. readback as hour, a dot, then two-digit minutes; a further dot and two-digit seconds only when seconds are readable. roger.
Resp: 2.23
